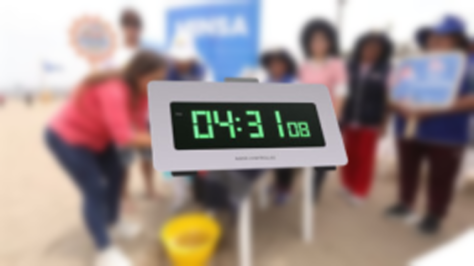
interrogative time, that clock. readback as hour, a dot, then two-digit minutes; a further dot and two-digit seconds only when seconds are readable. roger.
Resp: 4.31.08
